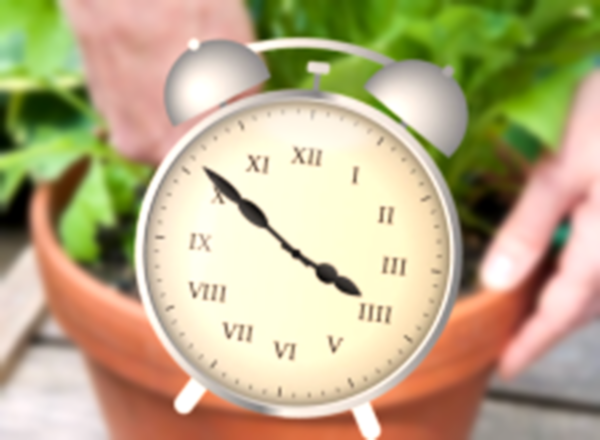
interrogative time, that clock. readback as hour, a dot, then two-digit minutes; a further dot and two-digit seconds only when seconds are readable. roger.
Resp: 3.51
